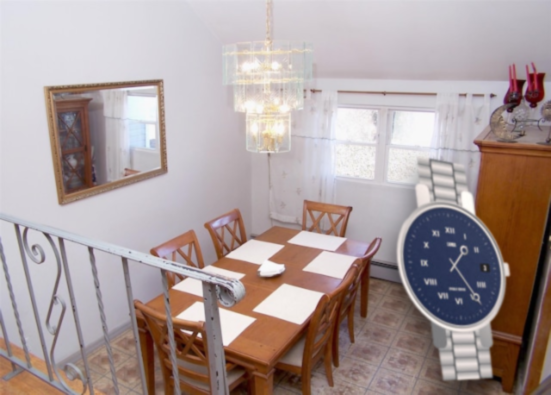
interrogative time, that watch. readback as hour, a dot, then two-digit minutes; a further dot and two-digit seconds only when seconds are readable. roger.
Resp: 1.24
